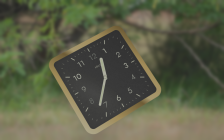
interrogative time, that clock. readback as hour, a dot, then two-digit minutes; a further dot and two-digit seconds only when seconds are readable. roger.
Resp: 12.37
